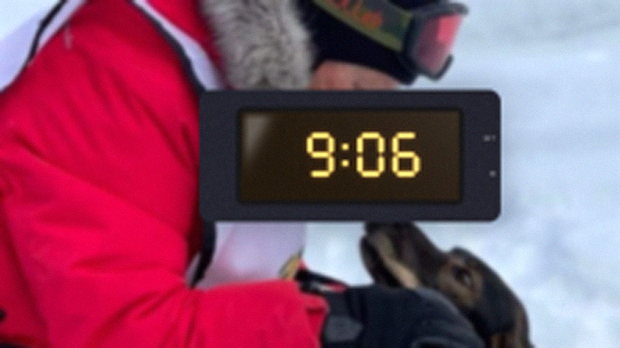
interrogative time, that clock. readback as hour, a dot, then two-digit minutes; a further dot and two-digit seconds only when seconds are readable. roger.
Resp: 9.06
